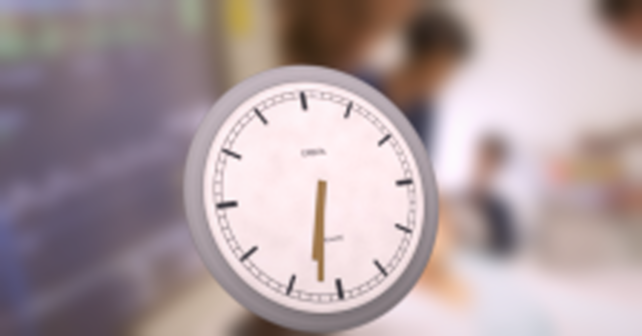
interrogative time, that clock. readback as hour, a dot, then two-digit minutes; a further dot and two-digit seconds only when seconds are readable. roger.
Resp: 6.32
